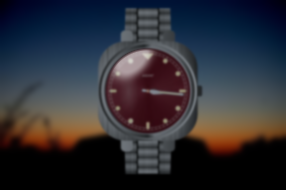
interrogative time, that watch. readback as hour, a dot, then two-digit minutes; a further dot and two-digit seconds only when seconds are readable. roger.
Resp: 3.16
